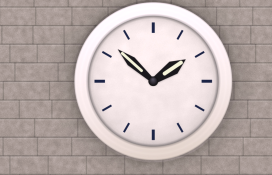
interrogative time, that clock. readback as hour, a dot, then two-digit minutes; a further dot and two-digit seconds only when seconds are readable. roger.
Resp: 1.52
